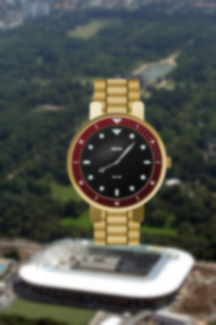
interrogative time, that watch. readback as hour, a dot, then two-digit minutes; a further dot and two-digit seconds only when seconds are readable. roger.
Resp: 8.07
